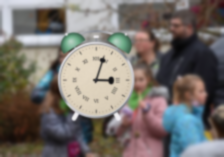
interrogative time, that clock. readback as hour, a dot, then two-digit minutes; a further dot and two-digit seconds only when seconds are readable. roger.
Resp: 3.03
